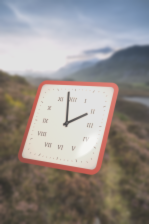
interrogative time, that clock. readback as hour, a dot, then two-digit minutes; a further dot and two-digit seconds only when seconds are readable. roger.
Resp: 1.58
